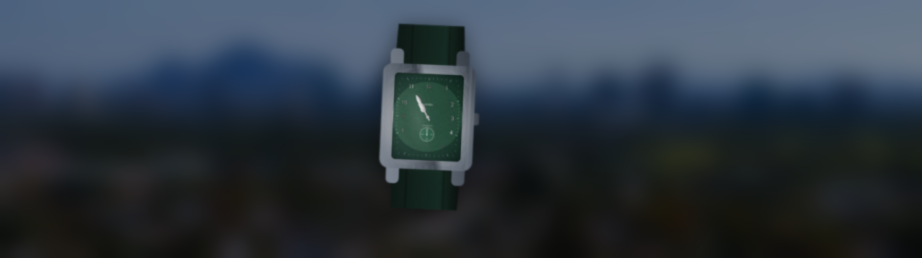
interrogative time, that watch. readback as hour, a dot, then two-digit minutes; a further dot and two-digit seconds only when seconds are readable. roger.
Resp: 10.55
